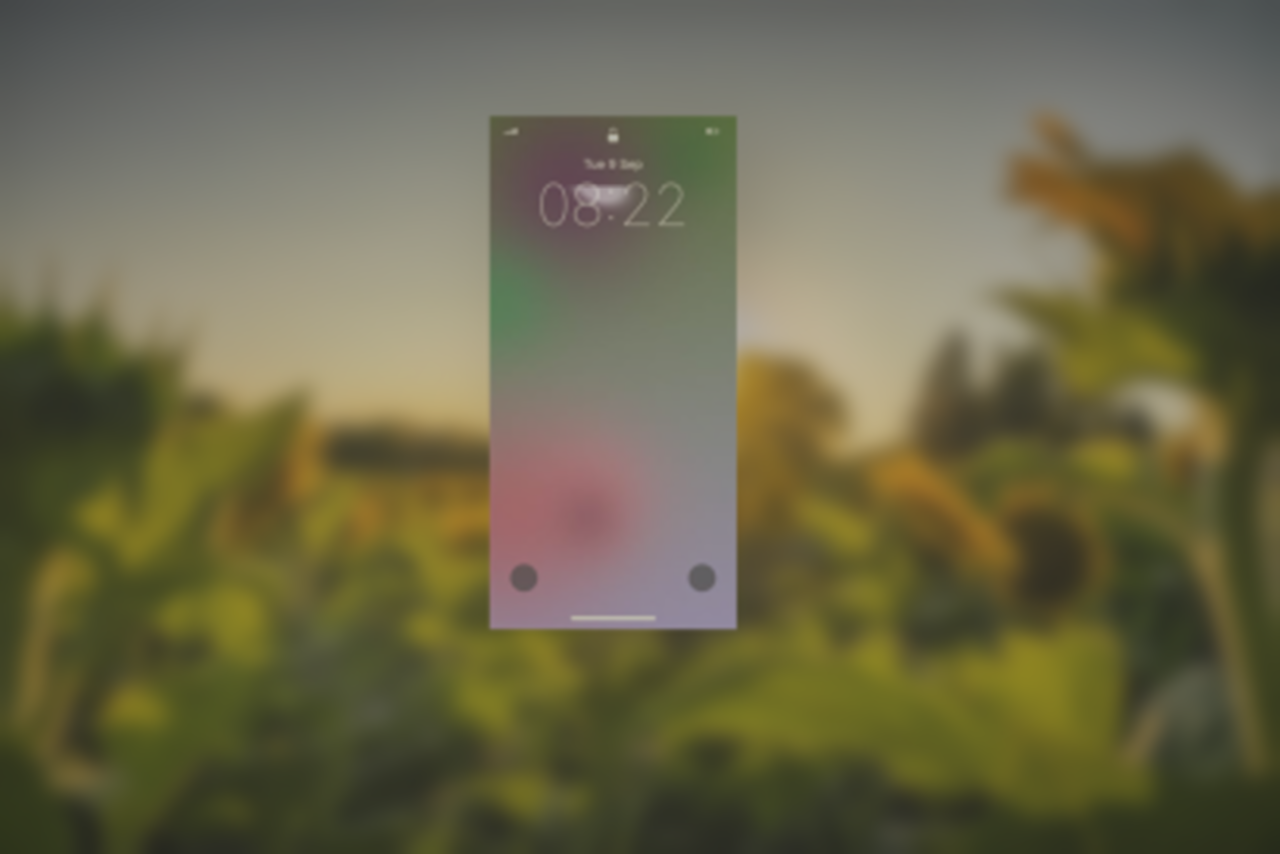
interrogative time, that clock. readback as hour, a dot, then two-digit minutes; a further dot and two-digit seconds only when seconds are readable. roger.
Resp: 8.22
